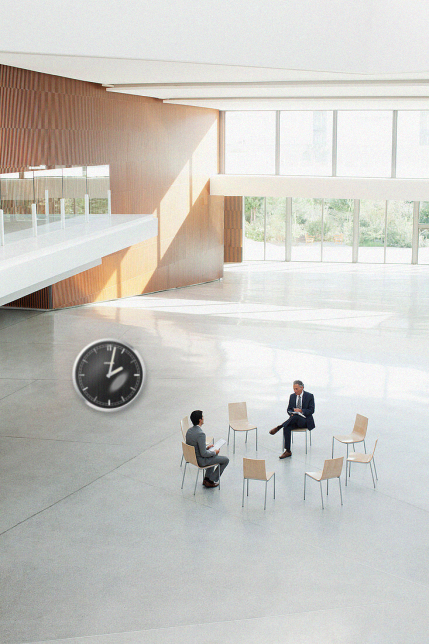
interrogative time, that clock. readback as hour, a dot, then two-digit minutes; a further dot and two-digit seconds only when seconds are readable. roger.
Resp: 2.02
